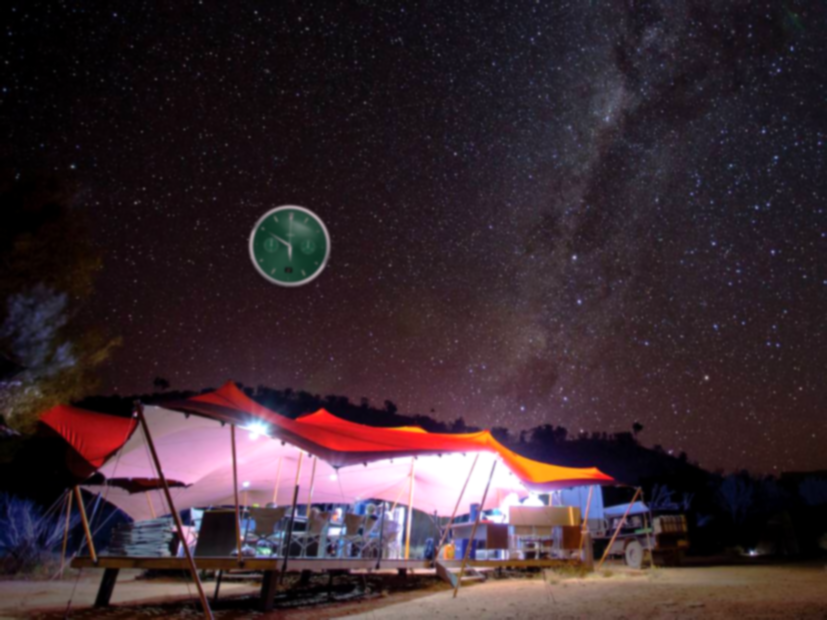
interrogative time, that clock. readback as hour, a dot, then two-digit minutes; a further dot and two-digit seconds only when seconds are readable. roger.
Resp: 5.50
